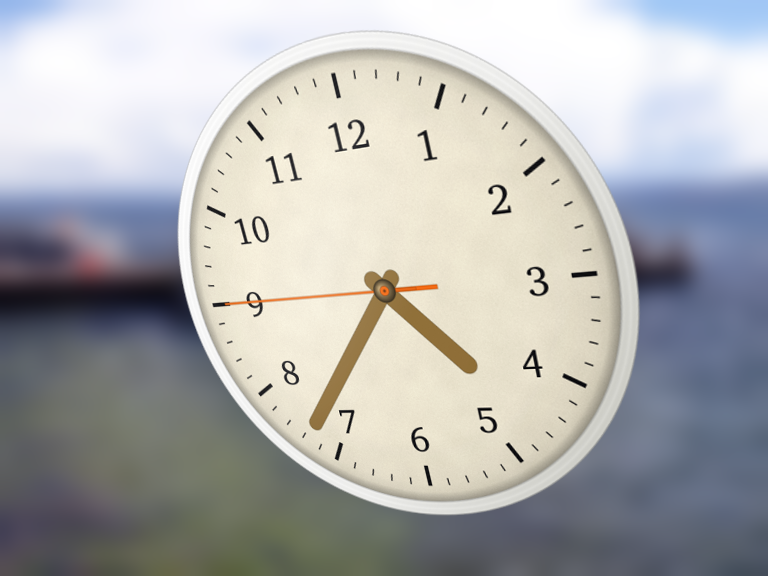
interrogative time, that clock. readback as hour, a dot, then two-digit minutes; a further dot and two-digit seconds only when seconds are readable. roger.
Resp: 4.36.45
